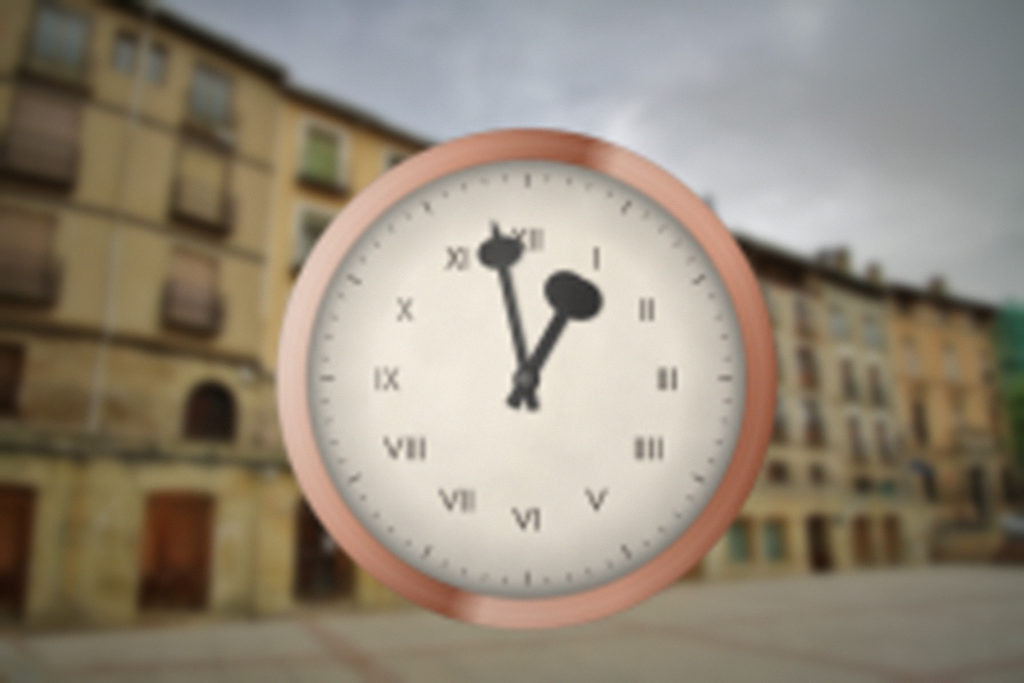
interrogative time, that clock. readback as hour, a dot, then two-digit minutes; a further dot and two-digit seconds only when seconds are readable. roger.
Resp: 12.58
